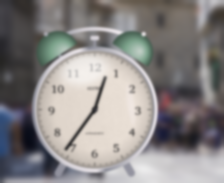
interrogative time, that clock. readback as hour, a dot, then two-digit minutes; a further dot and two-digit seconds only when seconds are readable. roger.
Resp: 12.36
